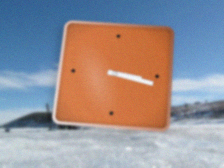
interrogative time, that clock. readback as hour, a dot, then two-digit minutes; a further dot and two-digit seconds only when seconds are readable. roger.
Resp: 3.17
